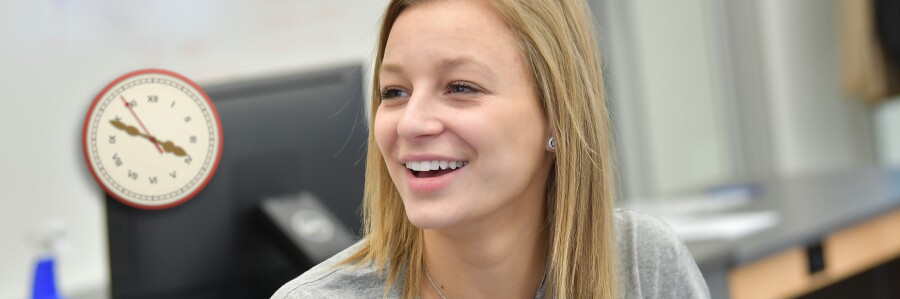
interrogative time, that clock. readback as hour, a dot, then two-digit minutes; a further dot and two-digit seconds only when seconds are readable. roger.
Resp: 3.48.54
